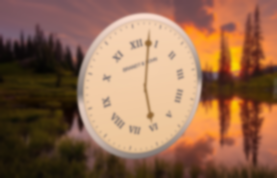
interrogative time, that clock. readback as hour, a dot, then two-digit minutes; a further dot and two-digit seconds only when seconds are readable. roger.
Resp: 6.03
